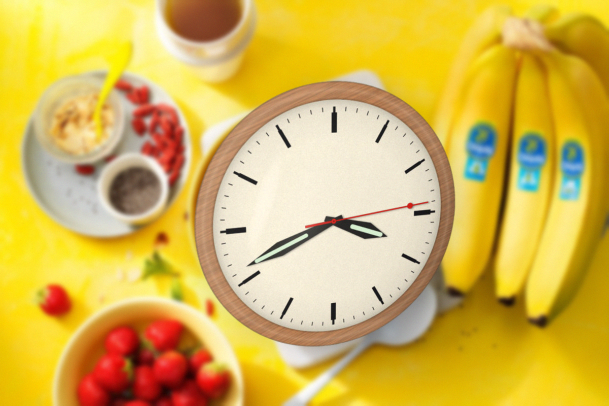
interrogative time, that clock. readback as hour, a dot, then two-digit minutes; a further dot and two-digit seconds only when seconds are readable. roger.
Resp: 3.41.14
